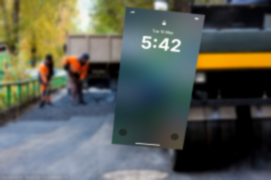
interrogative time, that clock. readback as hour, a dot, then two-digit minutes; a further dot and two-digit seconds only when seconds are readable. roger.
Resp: 5.42
